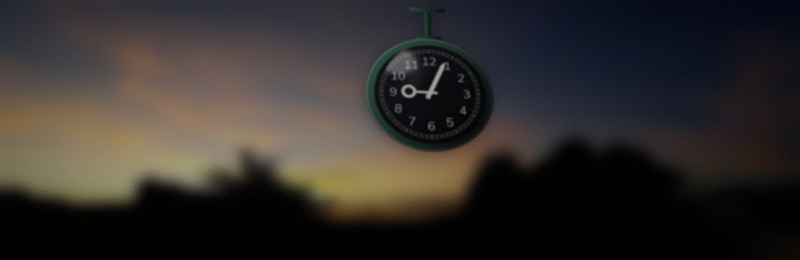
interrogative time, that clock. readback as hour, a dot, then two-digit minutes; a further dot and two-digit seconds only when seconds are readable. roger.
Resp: 9.04
